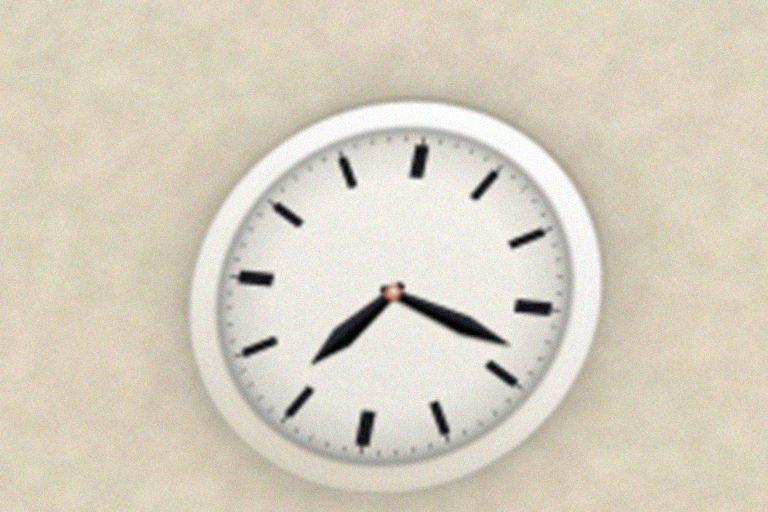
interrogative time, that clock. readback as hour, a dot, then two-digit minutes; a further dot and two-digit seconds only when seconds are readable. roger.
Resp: 7.18
